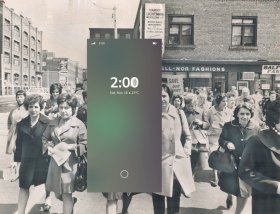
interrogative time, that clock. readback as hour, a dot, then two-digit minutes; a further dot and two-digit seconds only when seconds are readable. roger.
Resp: 2.00
